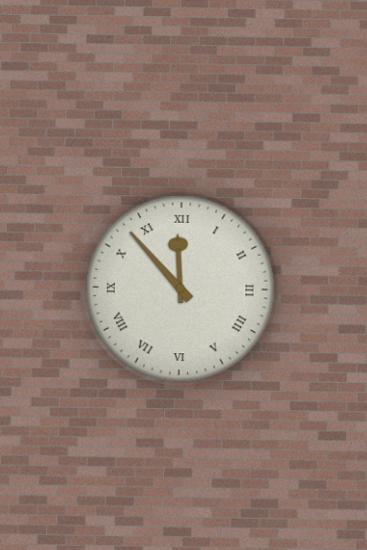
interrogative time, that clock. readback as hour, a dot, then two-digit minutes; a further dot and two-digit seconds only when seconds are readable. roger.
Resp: 11.53
